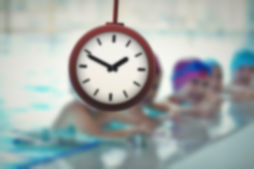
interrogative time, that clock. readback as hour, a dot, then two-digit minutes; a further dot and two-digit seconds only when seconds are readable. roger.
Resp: 1.49
